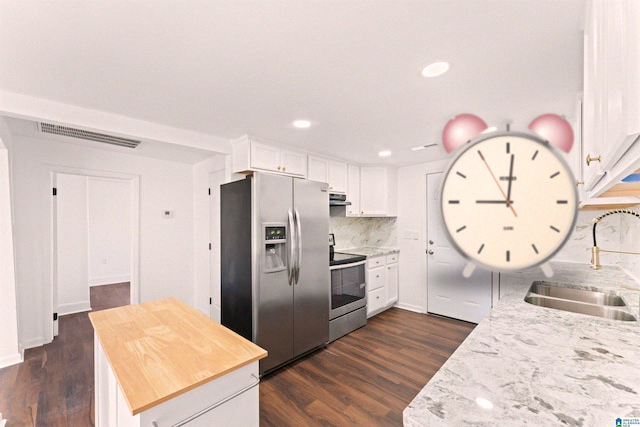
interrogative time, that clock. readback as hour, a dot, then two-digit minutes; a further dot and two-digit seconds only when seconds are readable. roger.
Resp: 9.00.55
